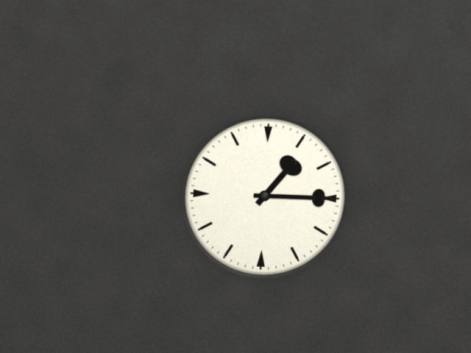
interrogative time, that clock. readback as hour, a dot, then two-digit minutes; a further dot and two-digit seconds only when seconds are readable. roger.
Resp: 1.15
